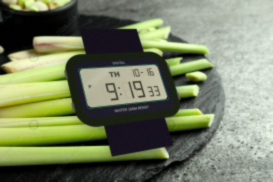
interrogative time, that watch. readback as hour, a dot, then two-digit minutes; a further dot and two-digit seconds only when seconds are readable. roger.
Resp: 9.19.33
